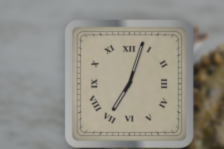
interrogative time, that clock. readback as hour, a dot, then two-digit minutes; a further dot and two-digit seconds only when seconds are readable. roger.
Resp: 7.03
